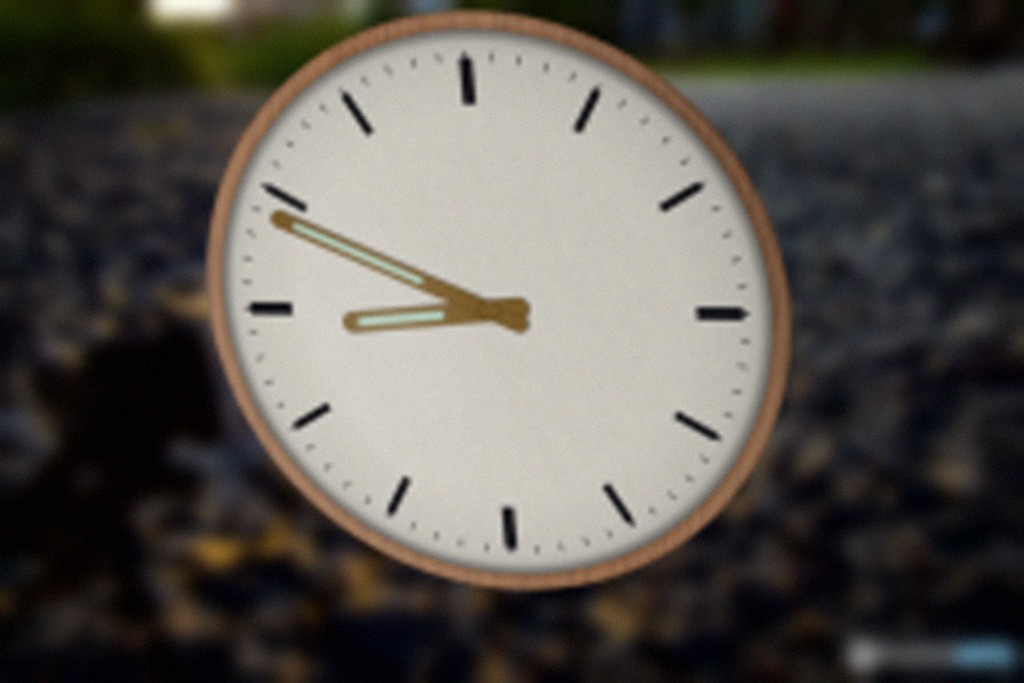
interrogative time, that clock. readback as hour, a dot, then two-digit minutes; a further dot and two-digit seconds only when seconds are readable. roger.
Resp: 8.49
